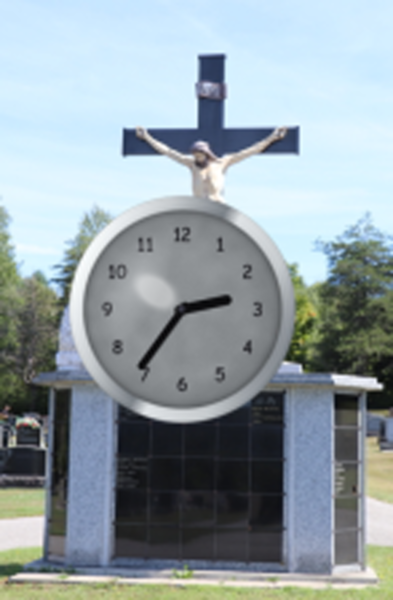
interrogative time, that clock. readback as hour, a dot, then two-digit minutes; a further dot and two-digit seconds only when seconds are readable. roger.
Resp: 2.36
